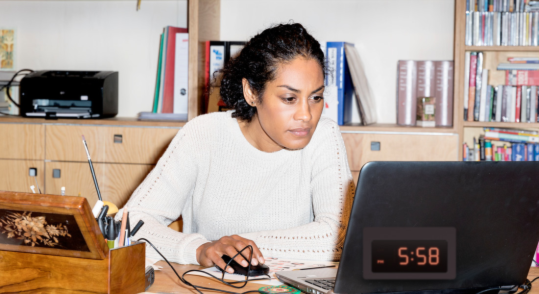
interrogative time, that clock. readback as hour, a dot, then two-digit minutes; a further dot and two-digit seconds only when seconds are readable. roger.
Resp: 5.58
